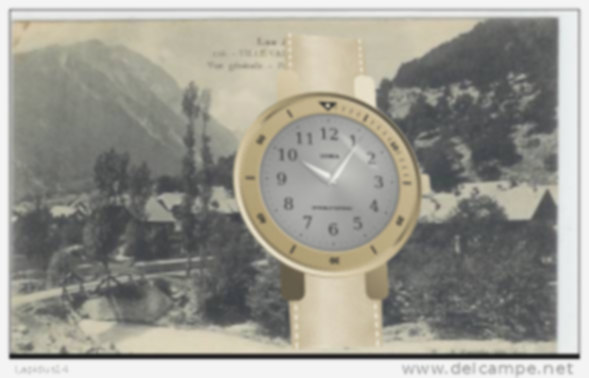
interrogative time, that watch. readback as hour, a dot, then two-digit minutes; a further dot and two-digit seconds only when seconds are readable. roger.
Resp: 10.06
